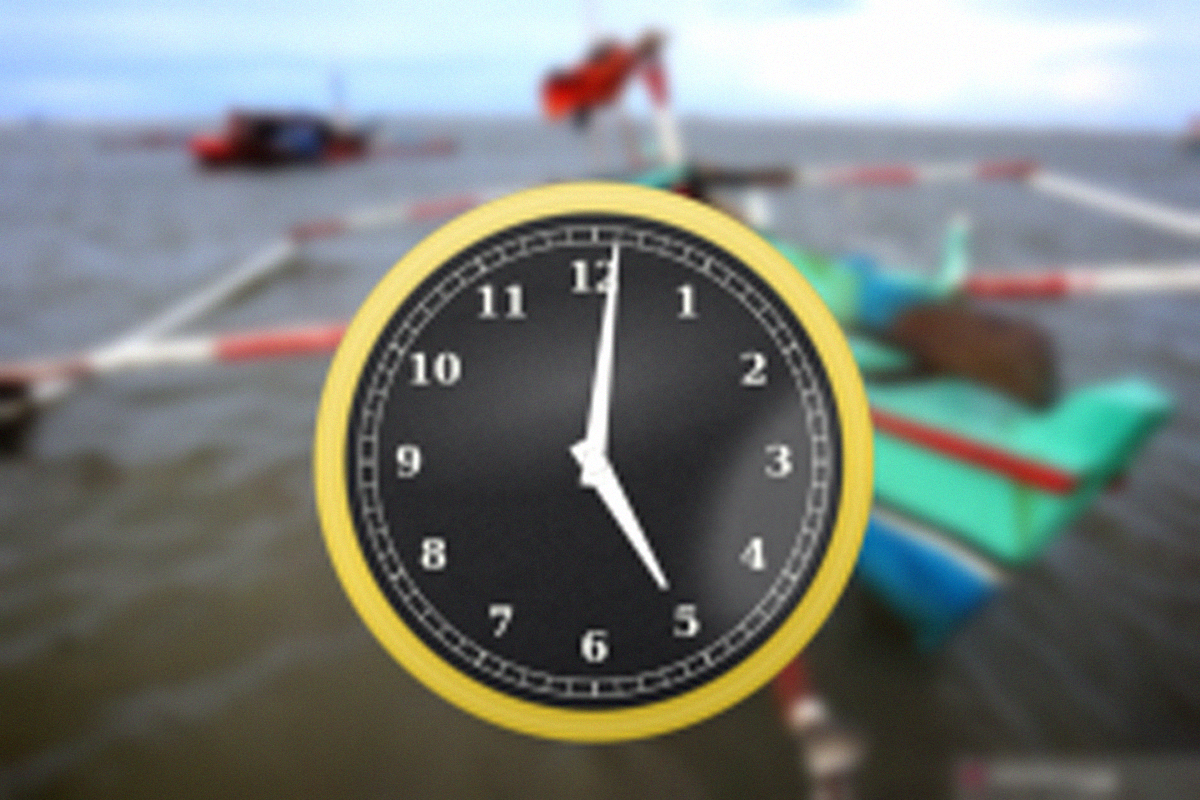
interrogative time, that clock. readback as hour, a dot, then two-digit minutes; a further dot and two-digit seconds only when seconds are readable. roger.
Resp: 5.01
